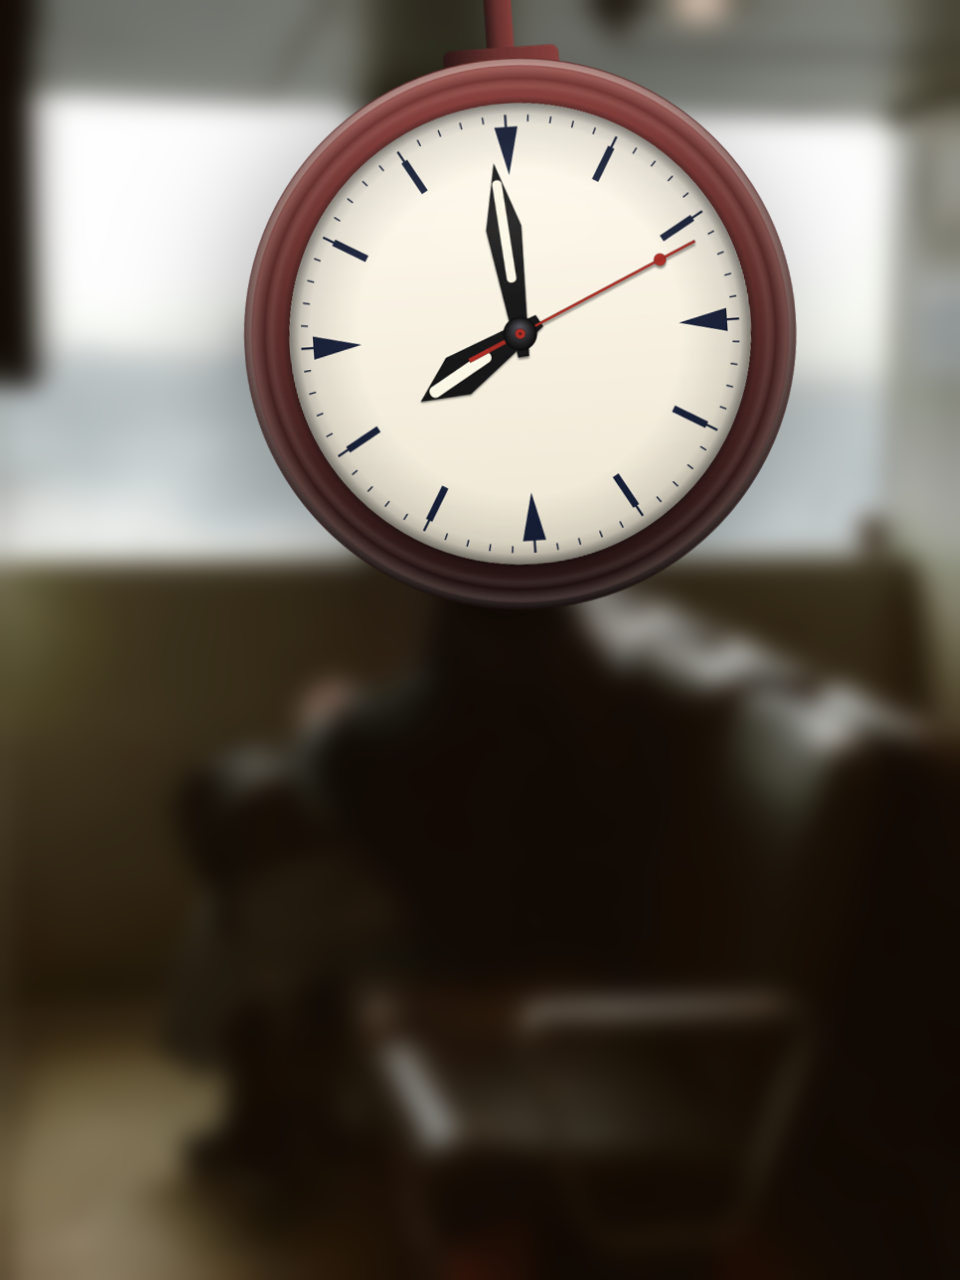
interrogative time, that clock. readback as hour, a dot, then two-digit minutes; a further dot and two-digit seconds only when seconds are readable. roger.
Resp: 7.59.11
